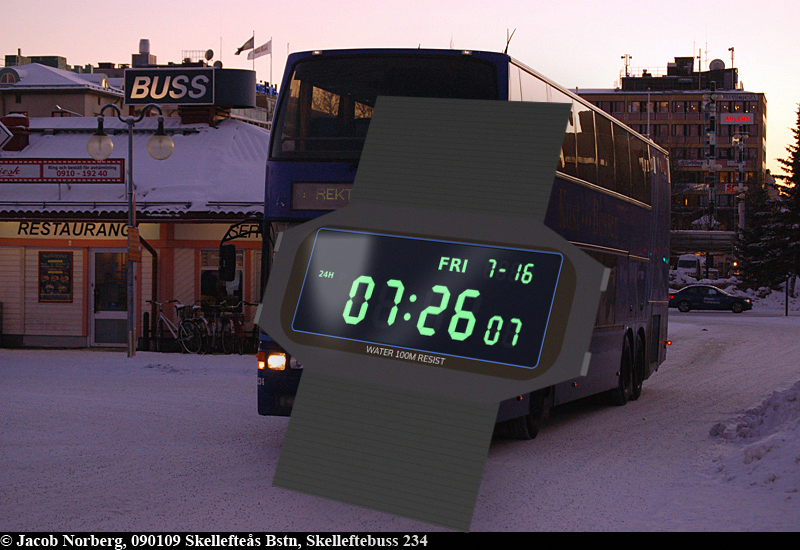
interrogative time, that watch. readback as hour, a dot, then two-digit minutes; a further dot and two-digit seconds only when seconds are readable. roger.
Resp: 7.26.07
